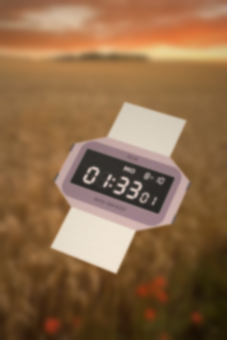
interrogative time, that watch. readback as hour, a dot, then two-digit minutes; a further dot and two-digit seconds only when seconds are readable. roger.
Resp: 1.33
